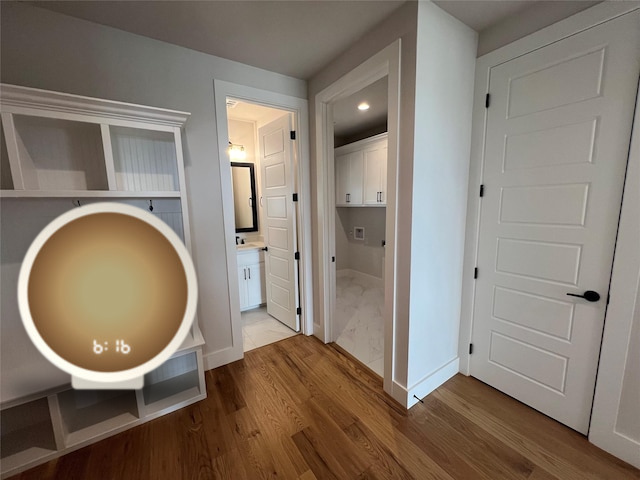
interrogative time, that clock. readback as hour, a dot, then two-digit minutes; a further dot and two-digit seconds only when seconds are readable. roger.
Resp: 6.16
